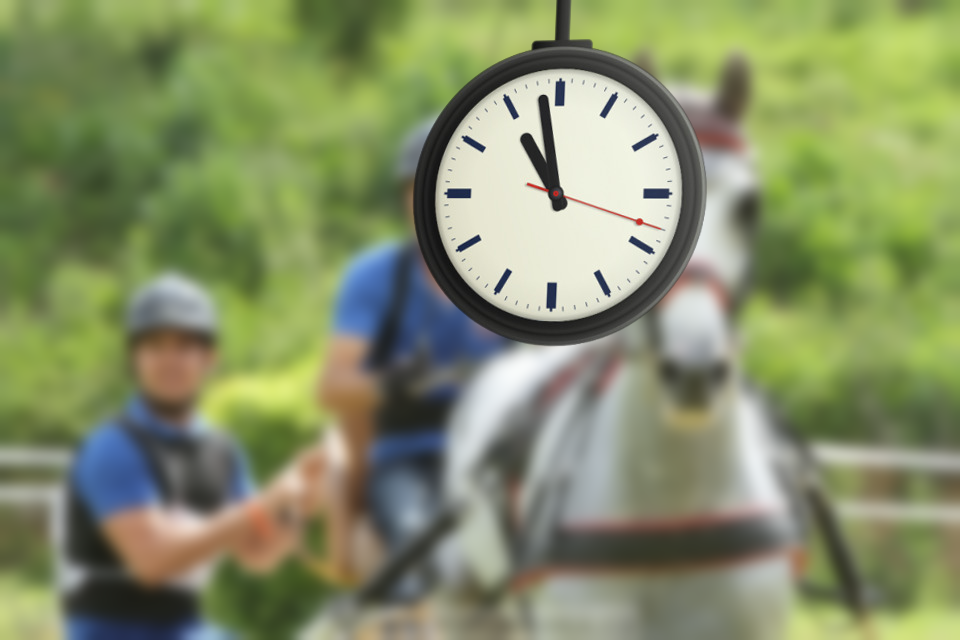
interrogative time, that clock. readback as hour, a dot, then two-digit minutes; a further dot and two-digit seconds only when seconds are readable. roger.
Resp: 10.58.18
